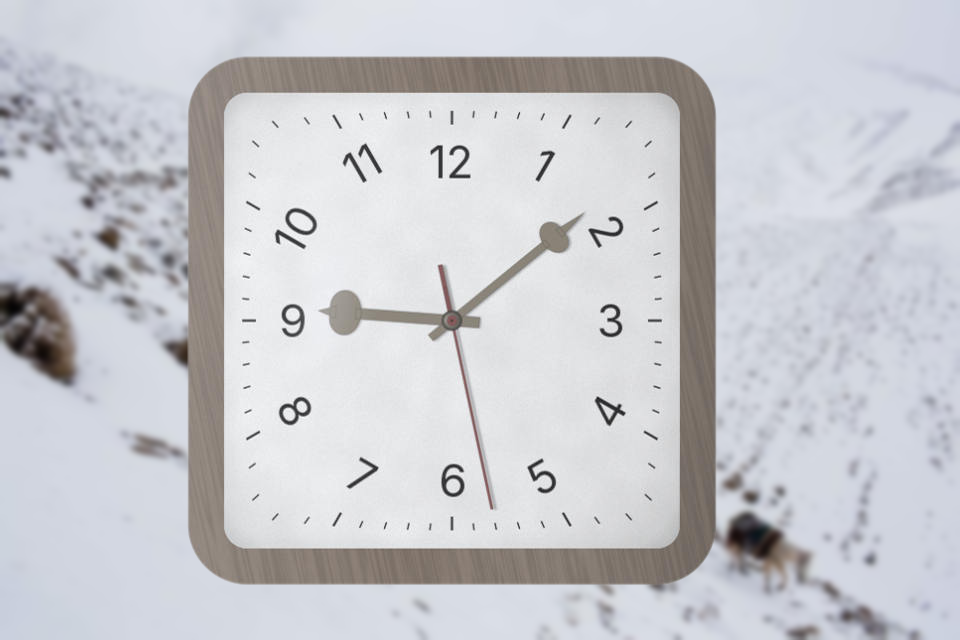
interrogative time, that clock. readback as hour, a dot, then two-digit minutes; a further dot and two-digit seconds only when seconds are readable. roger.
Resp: 9.08.28
